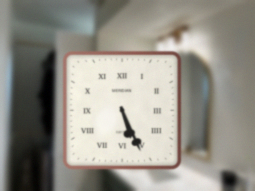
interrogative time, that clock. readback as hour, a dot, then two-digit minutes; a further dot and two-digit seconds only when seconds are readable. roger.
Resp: 5.26
